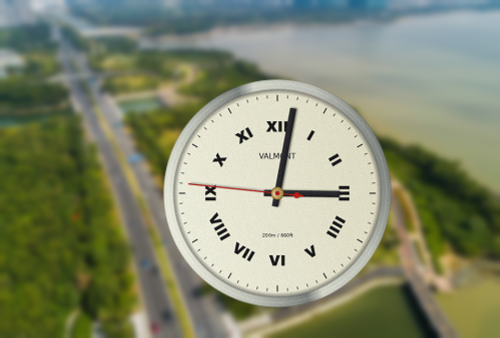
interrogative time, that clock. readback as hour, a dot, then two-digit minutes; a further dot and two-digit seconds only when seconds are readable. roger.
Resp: 3.01.46
